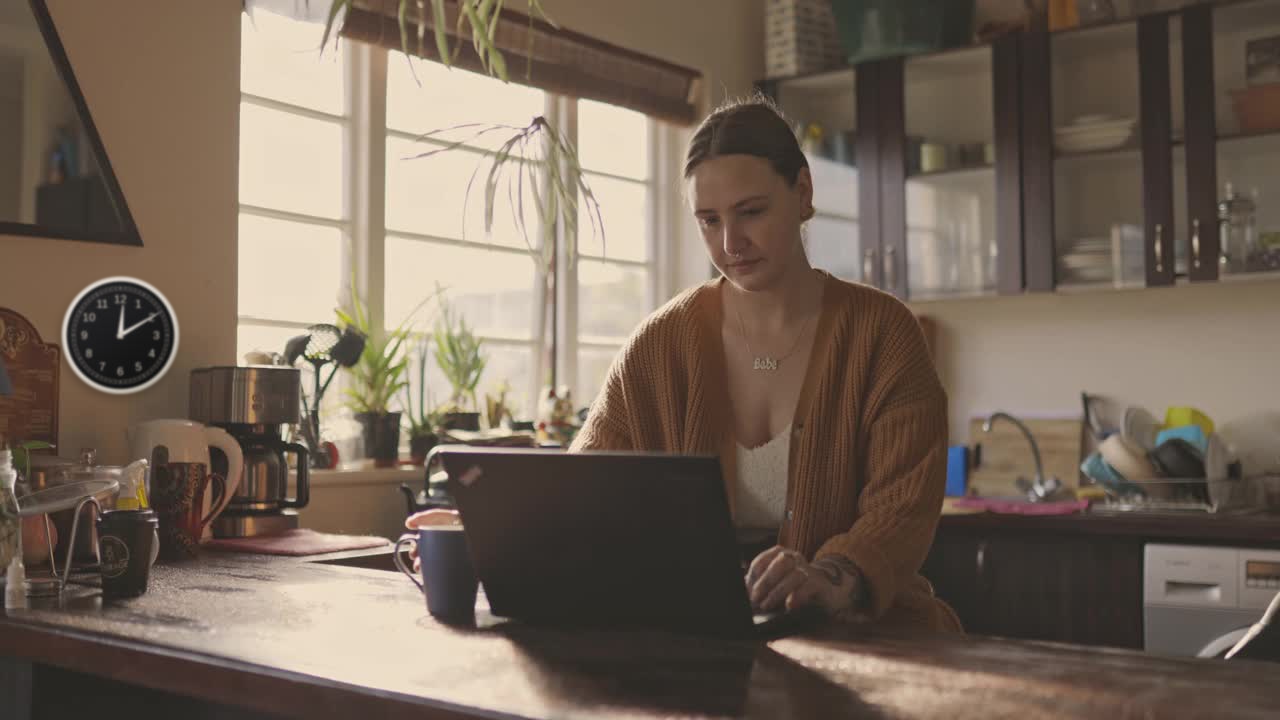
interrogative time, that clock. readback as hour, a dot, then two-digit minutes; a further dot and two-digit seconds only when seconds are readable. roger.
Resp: 12.10
